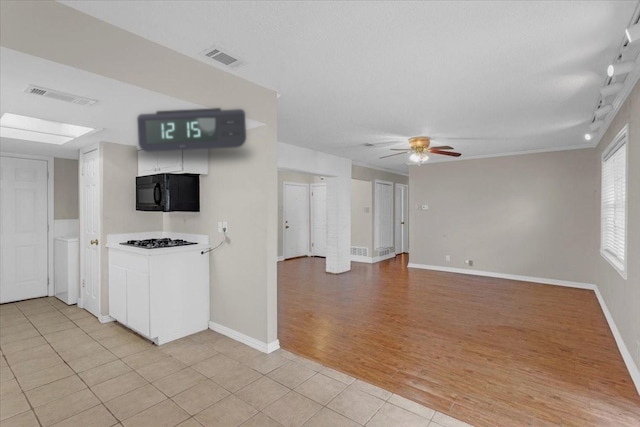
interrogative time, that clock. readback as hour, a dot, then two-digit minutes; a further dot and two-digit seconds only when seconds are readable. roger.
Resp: 12.15
